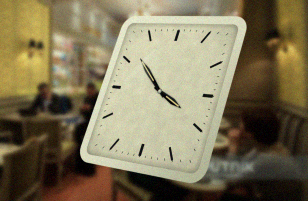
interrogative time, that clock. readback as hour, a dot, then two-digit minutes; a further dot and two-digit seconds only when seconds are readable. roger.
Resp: 3.52
